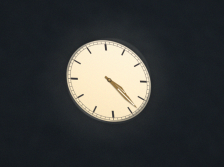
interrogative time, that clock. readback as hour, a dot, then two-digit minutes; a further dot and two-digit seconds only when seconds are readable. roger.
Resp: 4.23
